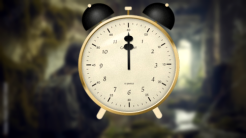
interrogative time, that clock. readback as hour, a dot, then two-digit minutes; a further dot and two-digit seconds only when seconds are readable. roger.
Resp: 12.00
